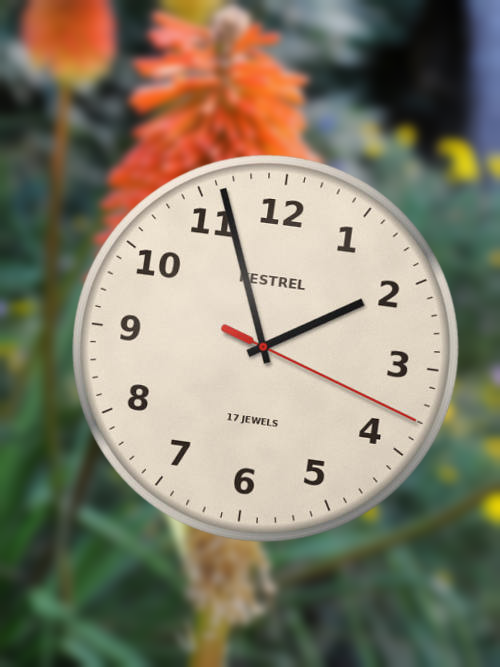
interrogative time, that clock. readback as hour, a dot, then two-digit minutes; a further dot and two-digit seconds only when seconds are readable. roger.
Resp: 1.56.18
